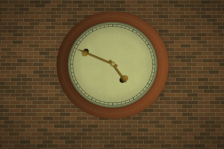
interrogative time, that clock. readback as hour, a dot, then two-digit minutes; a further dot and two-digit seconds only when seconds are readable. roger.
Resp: 4.49
